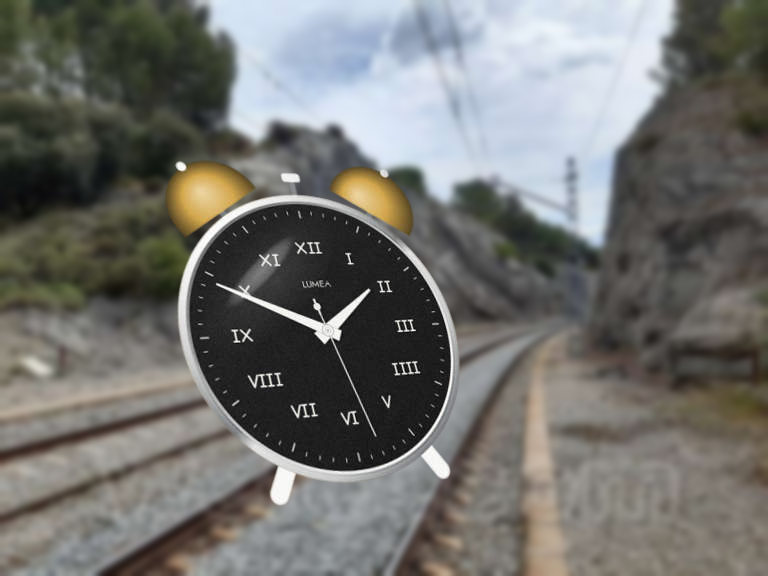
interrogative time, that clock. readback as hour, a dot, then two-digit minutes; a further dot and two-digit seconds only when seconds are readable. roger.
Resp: 1.49.28
